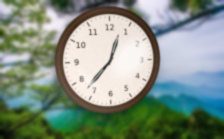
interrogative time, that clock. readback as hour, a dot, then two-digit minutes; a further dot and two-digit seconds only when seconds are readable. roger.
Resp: 12.37
